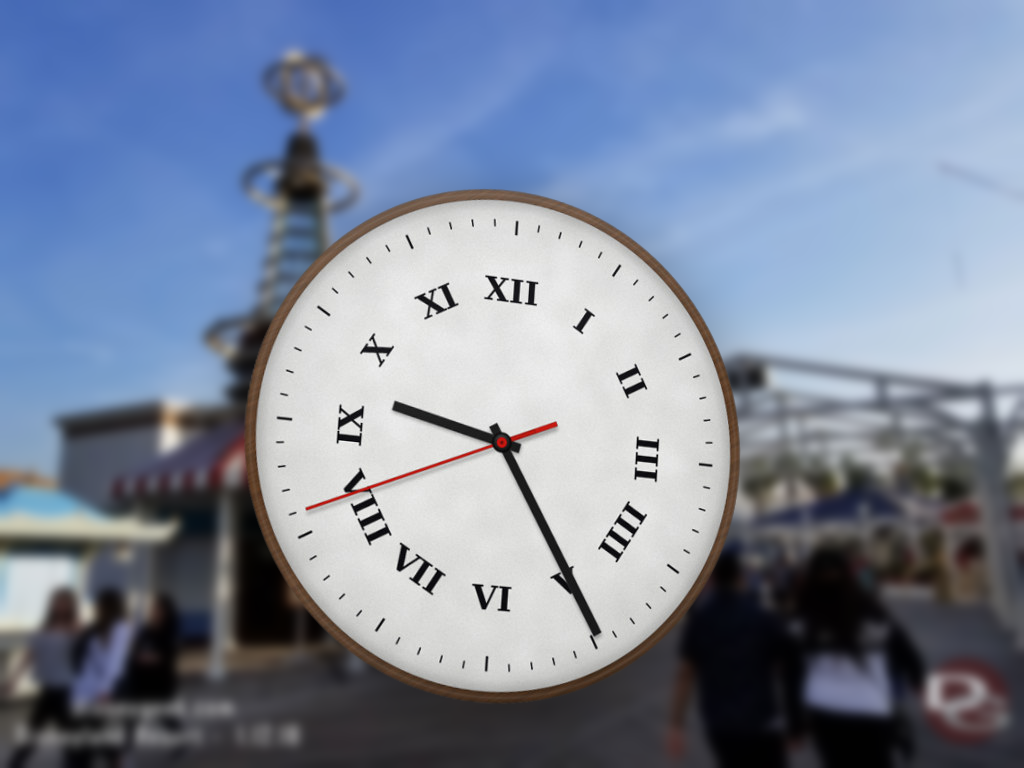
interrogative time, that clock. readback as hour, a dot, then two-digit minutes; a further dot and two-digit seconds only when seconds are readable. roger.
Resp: 9.24.41
